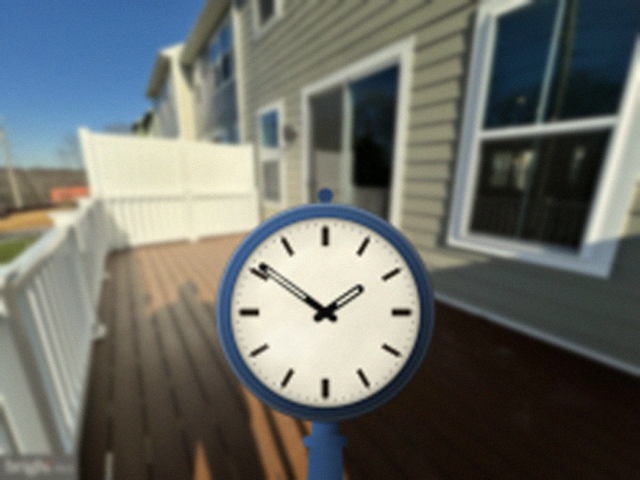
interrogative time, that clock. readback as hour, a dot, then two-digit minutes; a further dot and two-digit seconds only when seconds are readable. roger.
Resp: 1.51
